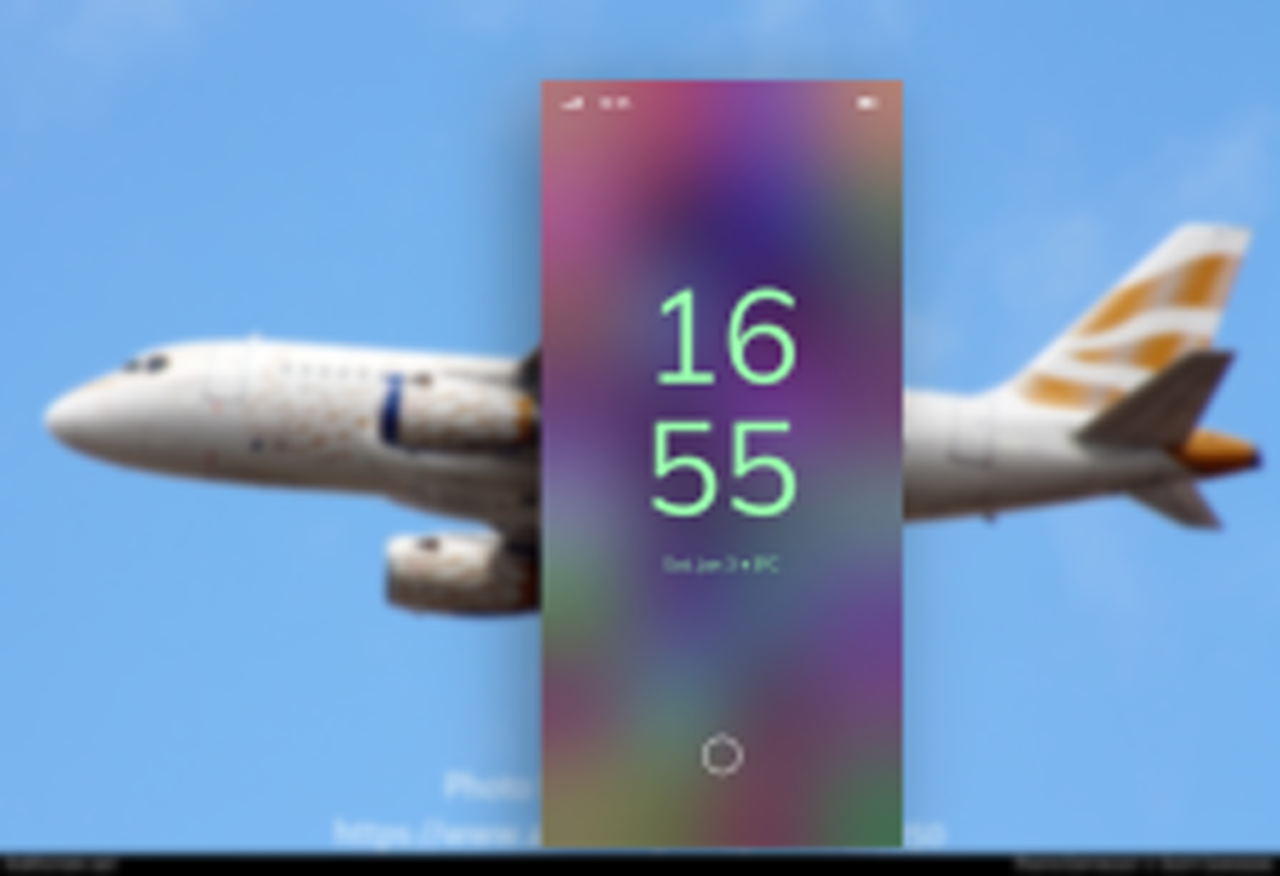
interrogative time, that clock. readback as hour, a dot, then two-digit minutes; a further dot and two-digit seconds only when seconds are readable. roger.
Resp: 16.55
